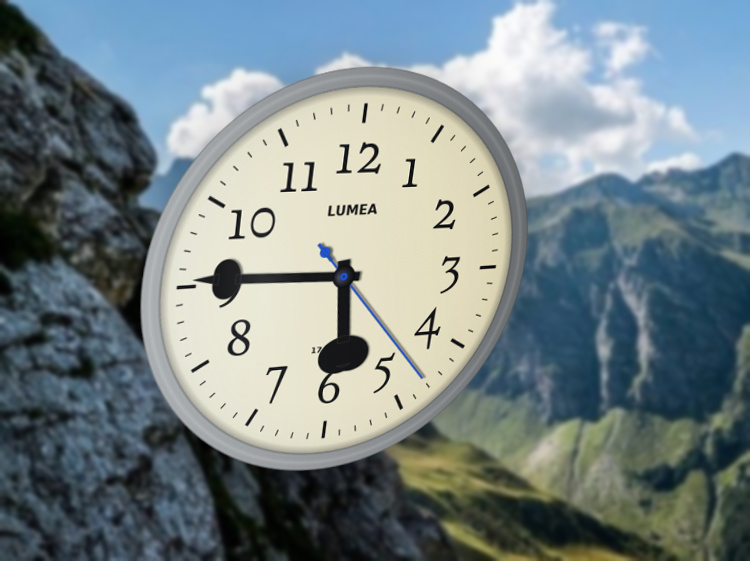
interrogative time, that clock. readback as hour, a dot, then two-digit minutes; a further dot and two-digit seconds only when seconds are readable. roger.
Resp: 5.45.23
